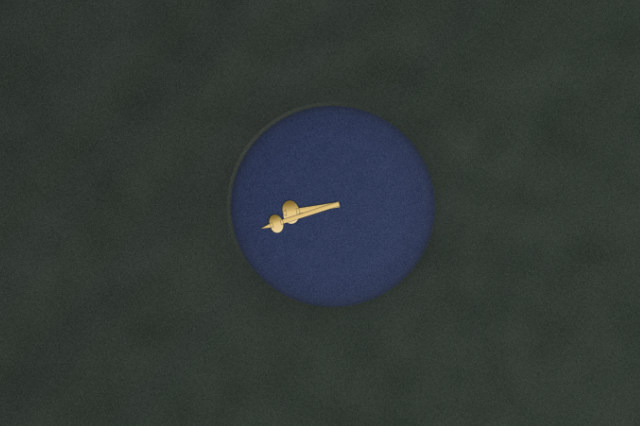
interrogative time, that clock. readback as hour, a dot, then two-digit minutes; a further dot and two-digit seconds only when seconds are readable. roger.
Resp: 8.42
